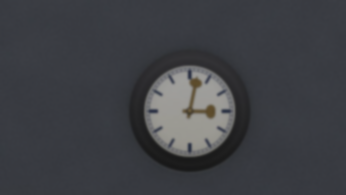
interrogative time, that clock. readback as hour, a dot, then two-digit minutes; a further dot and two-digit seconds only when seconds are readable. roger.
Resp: 3.02
